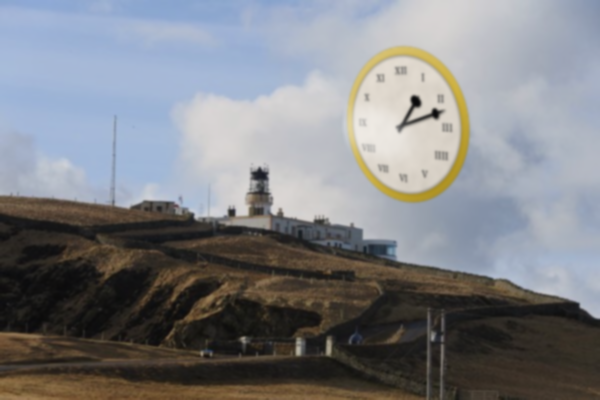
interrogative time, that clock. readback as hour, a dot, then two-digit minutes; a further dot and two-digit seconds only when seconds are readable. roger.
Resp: 1.12
